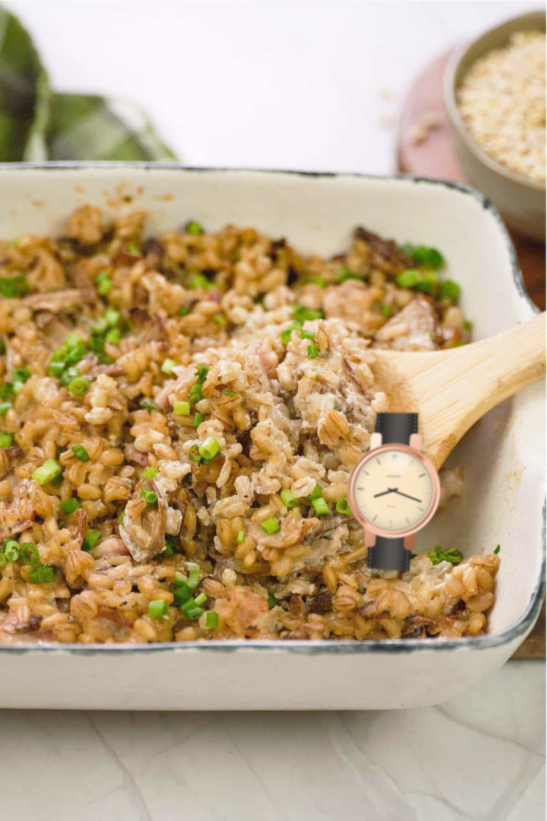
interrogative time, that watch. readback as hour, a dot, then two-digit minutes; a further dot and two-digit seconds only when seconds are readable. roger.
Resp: 8.18
